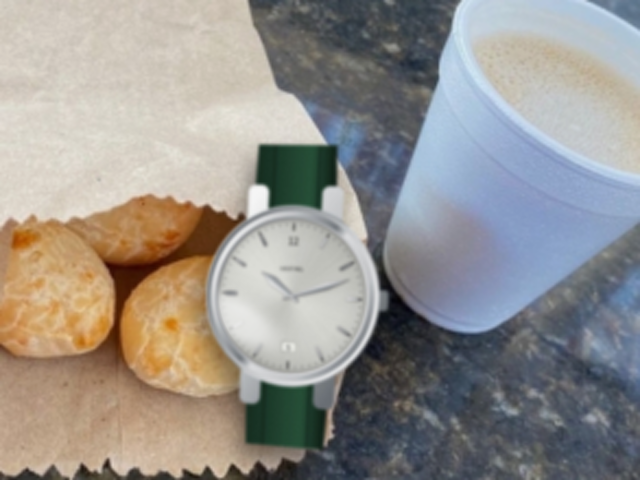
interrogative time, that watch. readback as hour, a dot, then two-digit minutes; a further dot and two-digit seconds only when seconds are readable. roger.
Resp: 10.12
